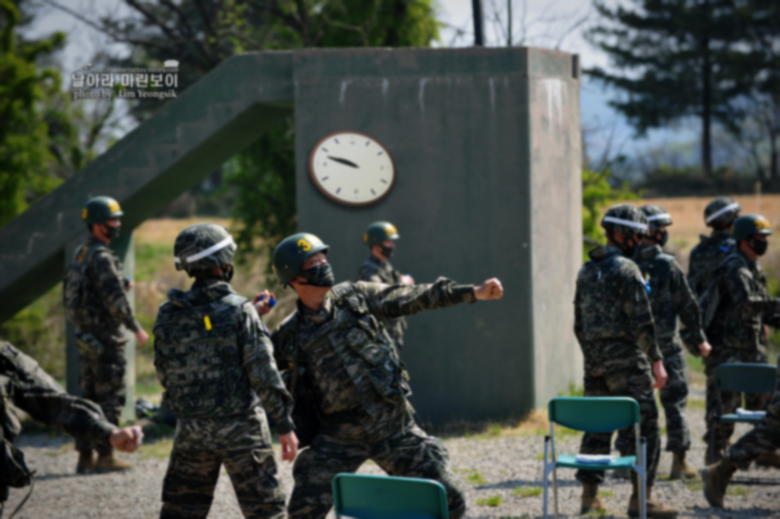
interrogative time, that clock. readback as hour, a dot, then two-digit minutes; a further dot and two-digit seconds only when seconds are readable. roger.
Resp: 9.48
